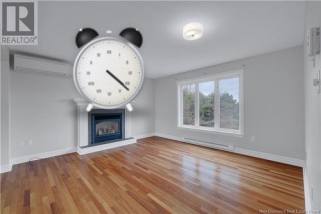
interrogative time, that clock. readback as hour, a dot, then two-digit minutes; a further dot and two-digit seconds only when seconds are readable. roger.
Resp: 4.22
